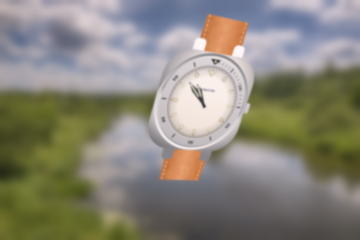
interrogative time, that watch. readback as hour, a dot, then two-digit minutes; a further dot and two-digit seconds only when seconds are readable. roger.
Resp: 10.52
